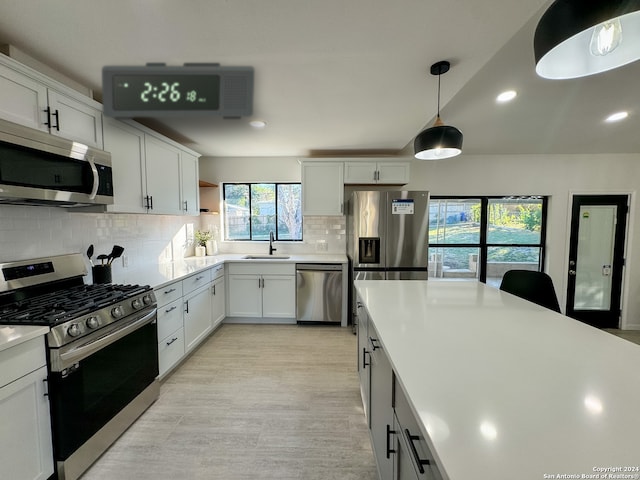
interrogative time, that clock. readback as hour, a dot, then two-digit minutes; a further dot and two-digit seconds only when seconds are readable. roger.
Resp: 2.26.18
